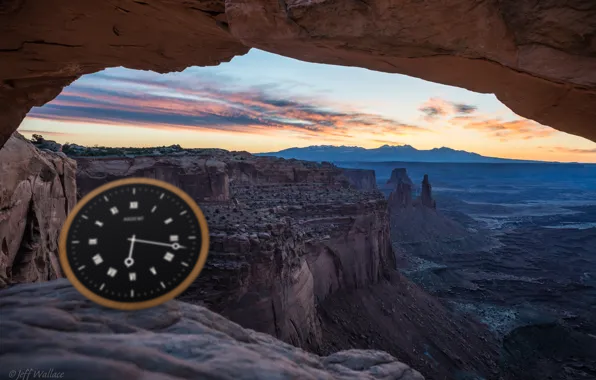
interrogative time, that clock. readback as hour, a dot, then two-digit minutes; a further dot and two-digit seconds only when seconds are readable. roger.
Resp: 6.17
